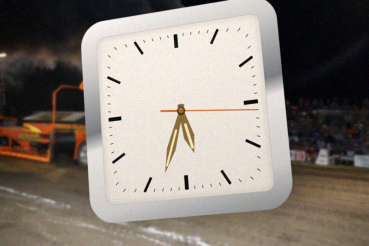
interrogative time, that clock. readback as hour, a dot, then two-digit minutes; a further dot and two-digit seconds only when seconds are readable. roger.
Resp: 5.33.16
